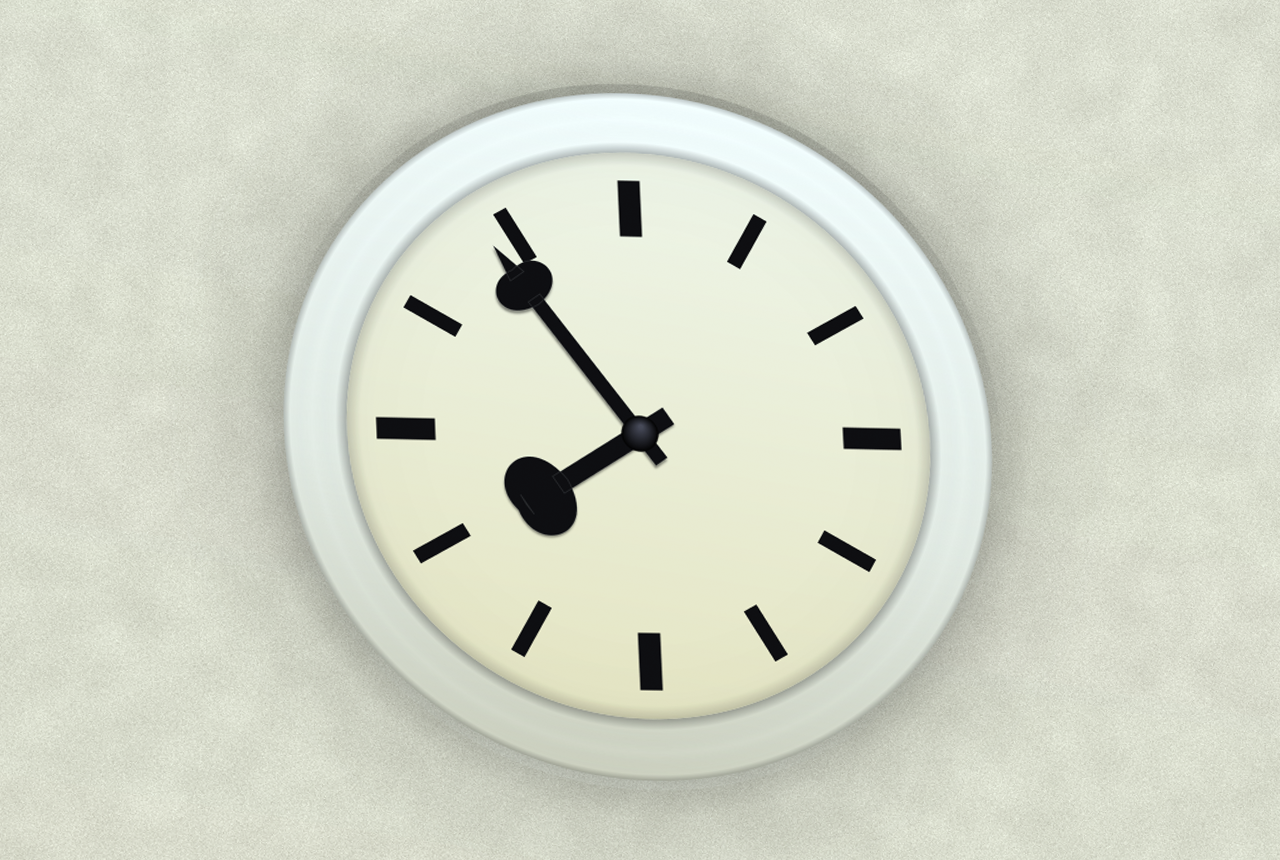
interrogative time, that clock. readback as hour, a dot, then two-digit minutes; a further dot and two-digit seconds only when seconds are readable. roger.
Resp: 7.54
